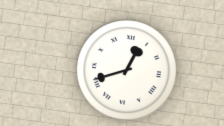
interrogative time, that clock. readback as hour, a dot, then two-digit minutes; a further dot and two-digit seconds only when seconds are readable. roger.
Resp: 12.41
